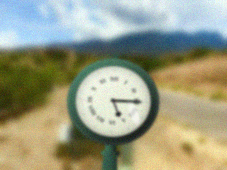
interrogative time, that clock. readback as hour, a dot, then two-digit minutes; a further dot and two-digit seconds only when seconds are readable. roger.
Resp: 5.15
